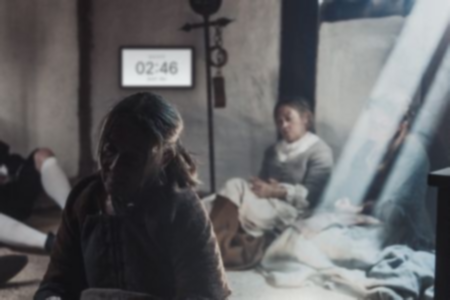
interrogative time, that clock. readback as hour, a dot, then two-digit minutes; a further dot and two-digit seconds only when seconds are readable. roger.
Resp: 2.46
